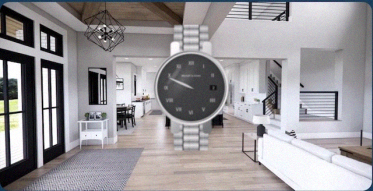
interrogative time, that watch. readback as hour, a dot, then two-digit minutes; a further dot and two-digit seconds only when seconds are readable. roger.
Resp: 9.49
